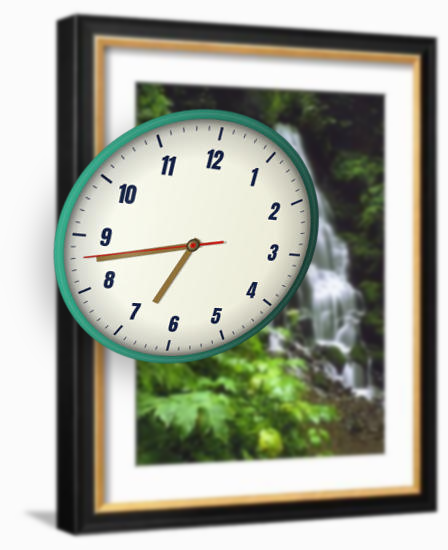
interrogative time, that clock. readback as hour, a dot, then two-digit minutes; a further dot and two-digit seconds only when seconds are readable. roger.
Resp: 6.42.43
